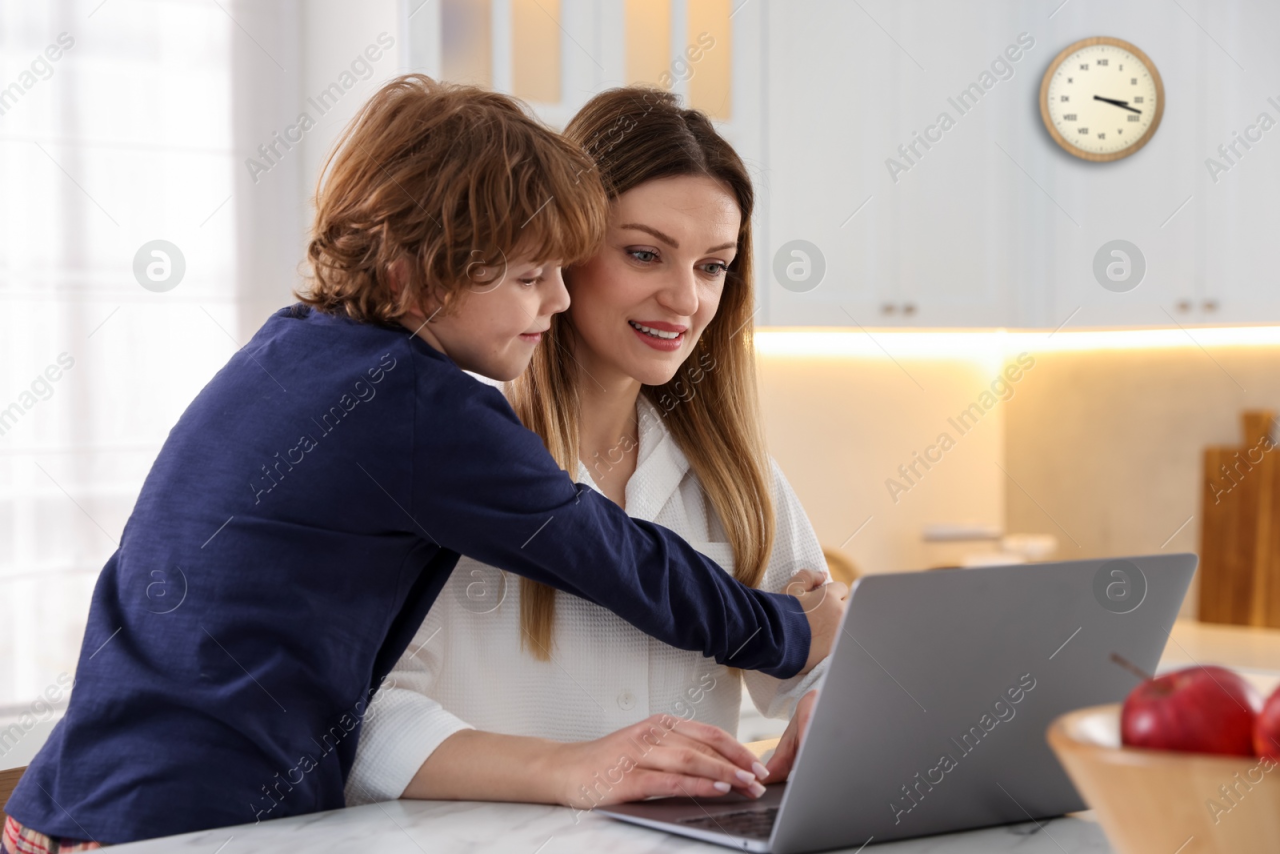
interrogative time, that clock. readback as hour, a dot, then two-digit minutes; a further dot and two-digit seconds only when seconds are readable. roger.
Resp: 3.18
